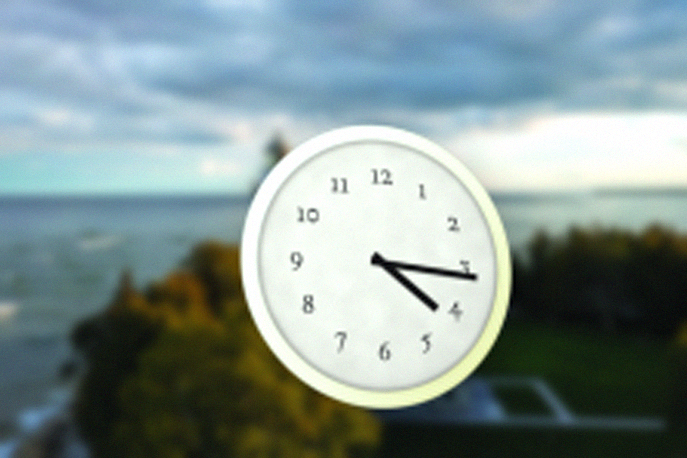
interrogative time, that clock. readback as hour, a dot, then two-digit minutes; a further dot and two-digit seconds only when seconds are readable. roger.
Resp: 4.16
